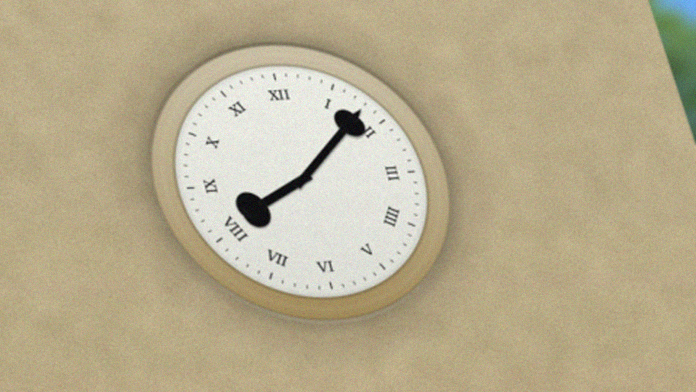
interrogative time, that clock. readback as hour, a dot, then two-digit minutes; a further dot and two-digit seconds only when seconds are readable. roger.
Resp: 8.08
